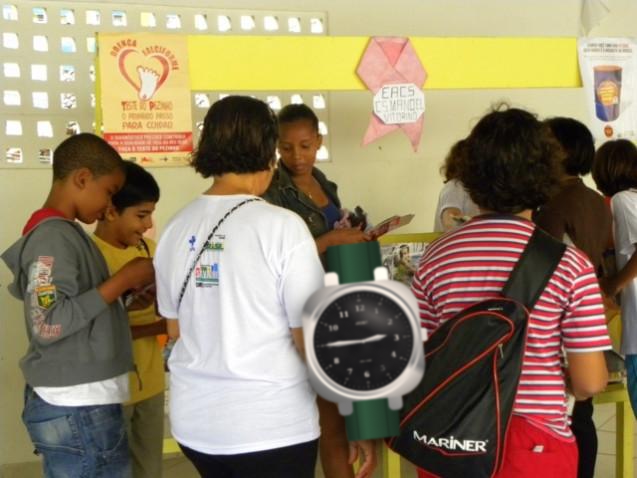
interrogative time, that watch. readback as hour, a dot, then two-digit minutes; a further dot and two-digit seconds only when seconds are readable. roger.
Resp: 2.45
